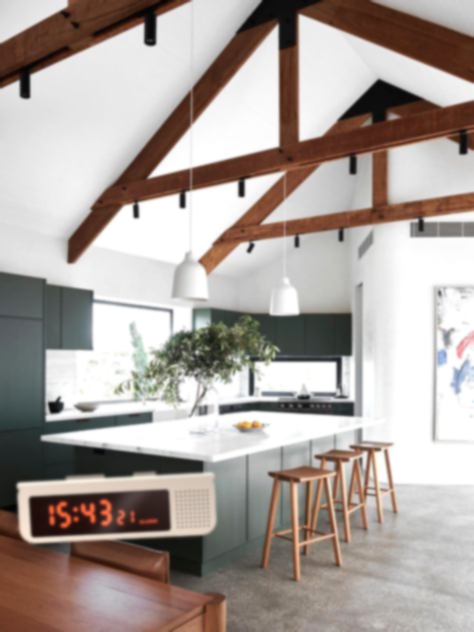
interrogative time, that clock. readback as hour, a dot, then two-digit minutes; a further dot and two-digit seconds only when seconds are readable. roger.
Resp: 15.43.21
